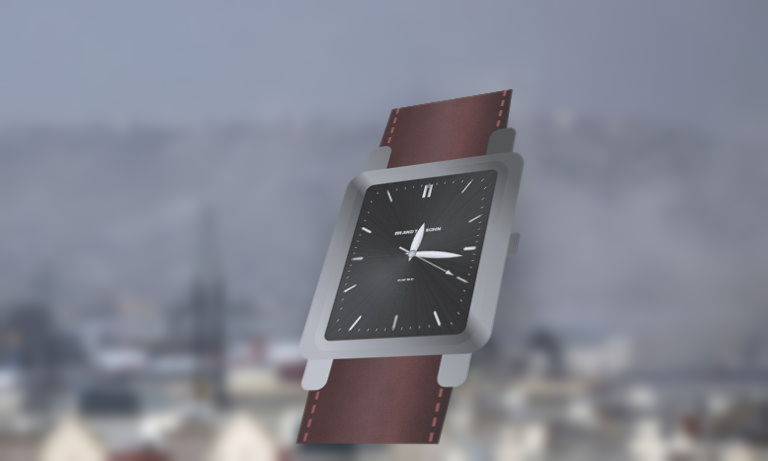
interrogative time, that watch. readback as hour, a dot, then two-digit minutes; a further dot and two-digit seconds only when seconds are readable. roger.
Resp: 12.16.20
